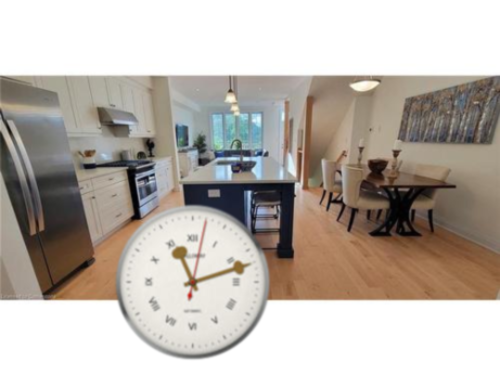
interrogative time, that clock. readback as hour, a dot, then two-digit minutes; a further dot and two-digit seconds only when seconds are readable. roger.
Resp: 11.12.02
